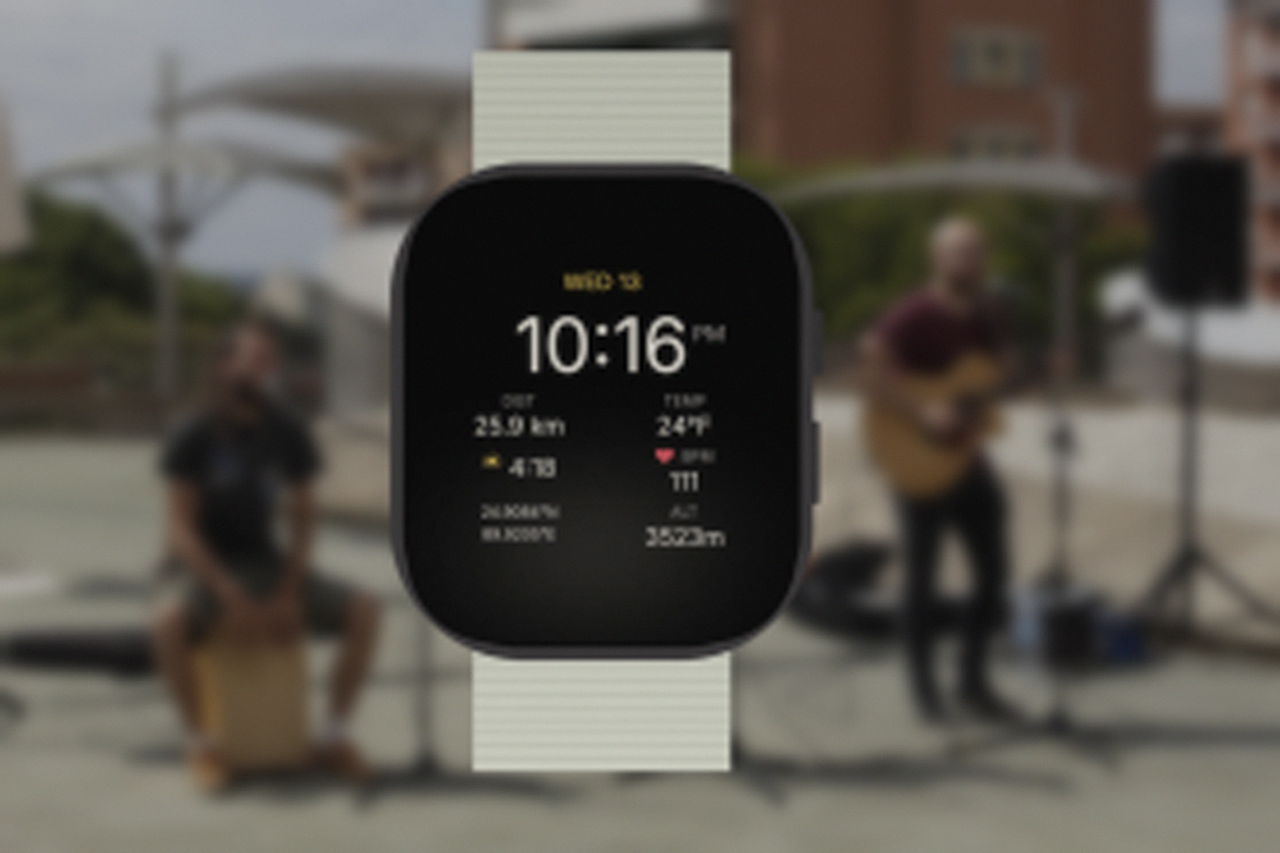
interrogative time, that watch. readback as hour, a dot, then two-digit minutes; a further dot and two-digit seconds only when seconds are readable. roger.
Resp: 10.16
